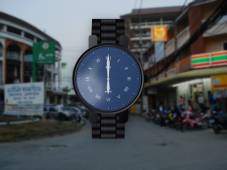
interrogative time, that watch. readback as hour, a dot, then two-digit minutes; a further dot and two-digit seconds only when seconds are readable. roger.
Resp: 6.00
